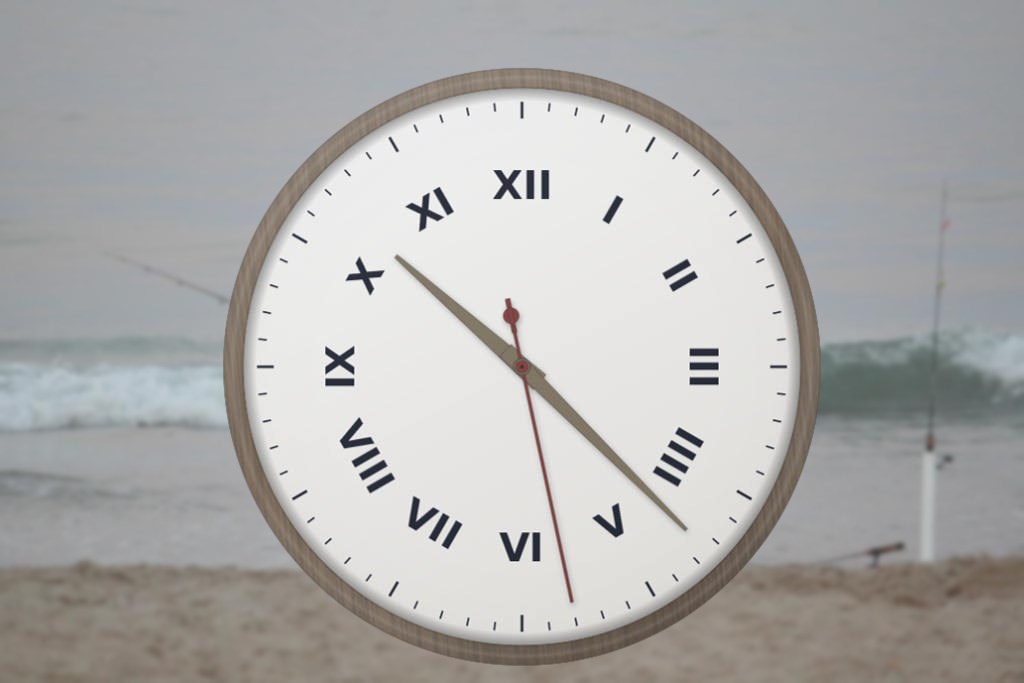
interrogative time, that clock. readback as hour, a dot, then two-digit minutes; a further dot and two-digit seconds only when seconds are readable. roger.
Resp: 10.22.28
